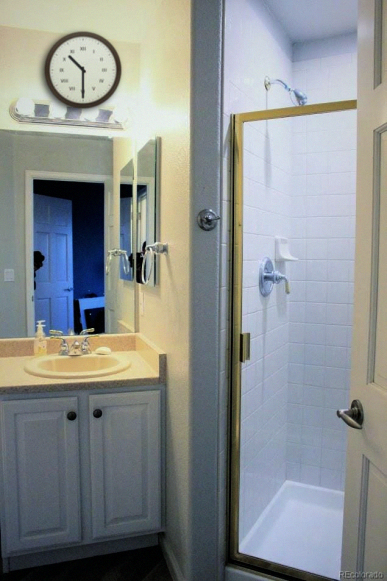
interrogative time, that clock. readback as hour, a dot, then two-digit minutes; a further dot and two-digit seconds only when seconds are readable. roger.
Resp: 10.30
